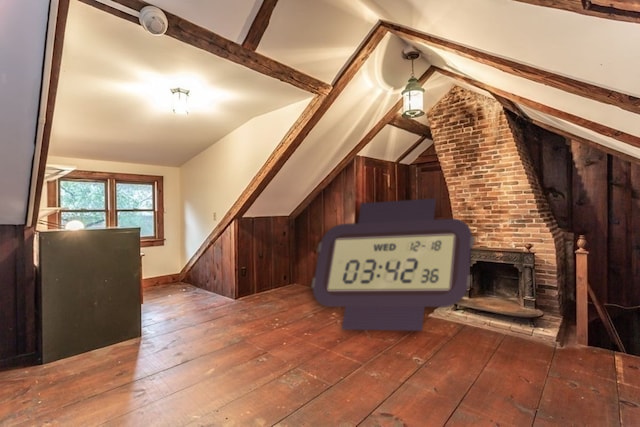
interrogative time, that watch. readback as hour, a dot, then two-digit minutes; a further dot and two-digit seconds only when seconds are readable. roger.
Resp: 3.42.36
